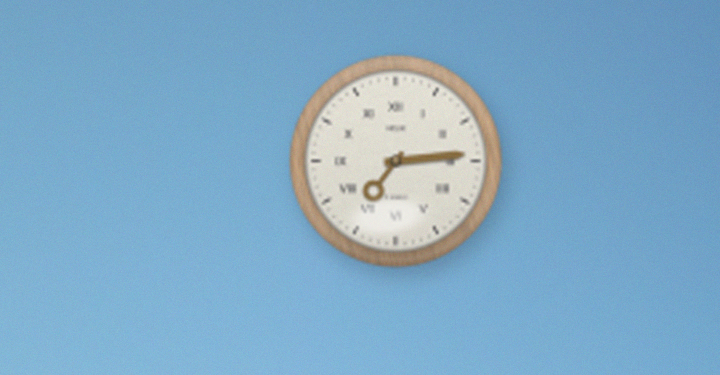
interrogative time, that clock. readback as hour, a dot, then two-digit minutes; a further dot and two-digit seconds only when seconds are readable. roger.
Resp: 7.14
